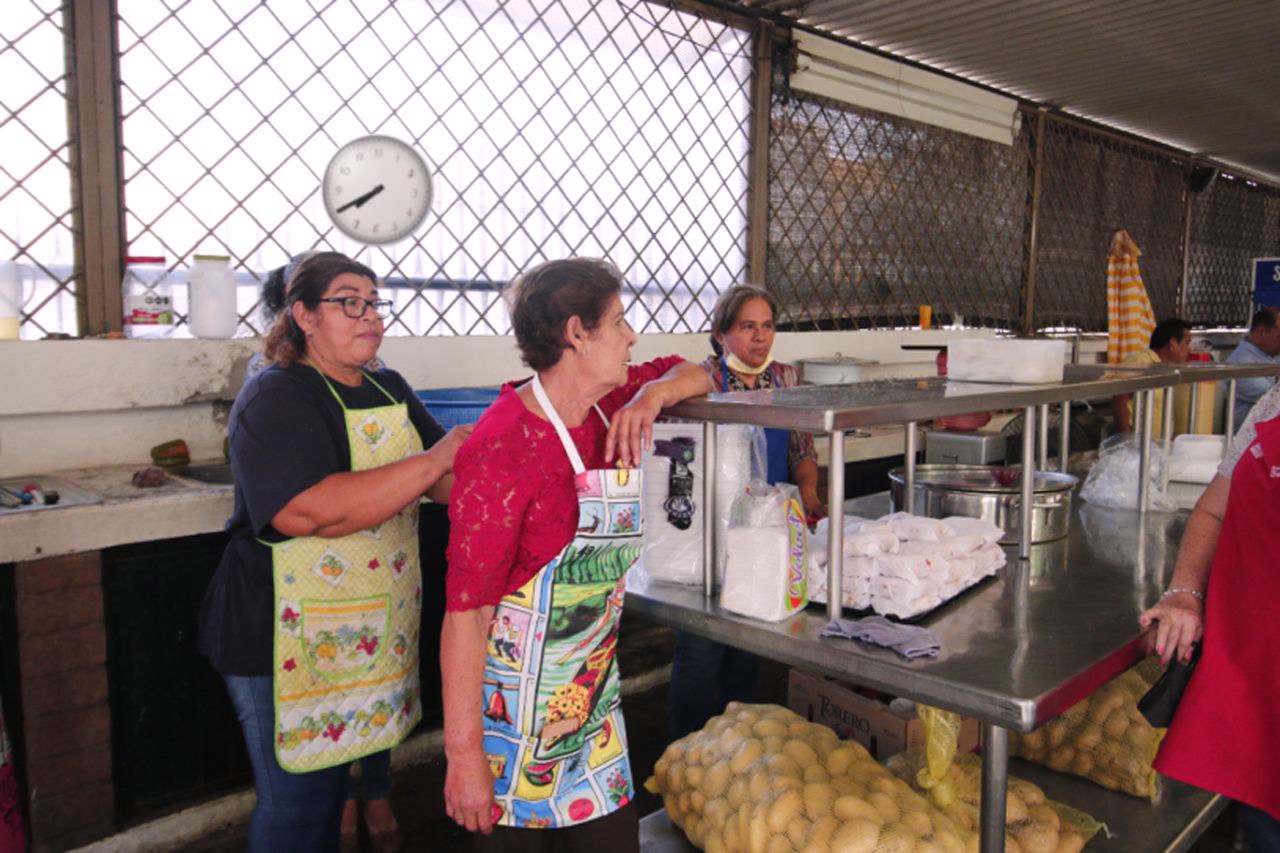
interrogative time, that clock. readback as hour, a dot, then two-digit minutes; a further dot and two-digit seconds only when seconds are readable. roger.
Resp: 7.40
